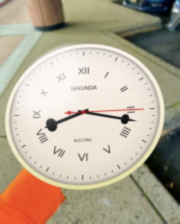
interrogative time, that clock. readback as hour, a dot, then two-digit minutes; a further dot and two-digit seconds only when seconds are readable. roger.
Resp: 8.17.15
